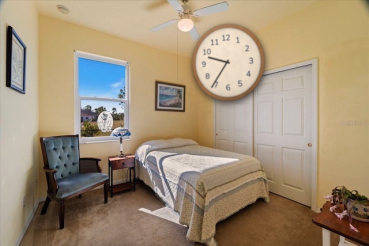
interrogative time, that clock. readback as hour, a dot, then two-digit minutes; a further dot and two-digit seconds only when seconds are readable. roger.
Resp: 9.36
